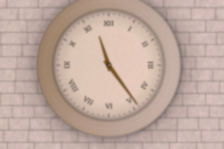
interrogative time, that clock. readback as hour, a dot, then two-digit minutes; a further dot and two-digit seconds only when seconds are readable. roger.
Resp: 11.24
